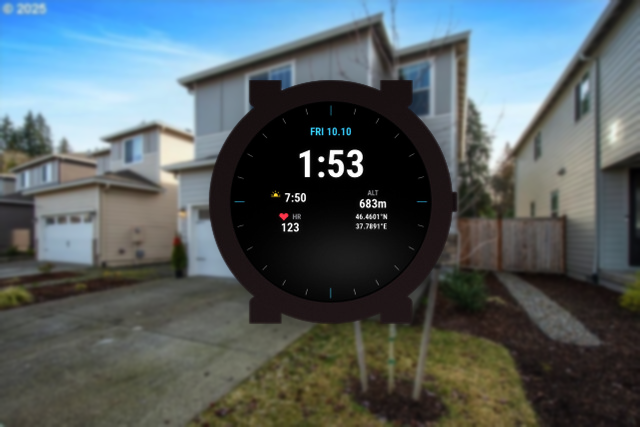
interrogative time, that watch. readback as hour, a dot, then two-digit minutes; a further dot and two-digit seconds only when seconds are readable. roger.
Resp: 1.53
